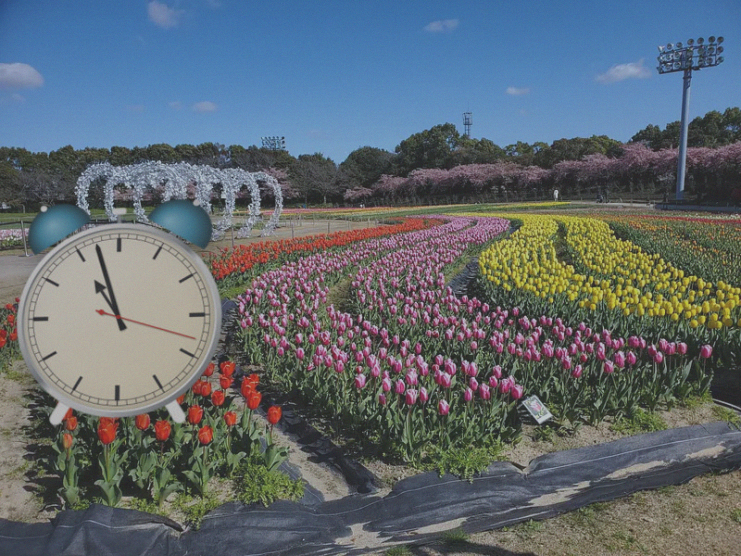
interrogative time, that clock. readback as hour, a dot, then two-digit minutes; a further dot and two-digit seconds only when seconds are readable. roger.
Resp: 10.57.18
